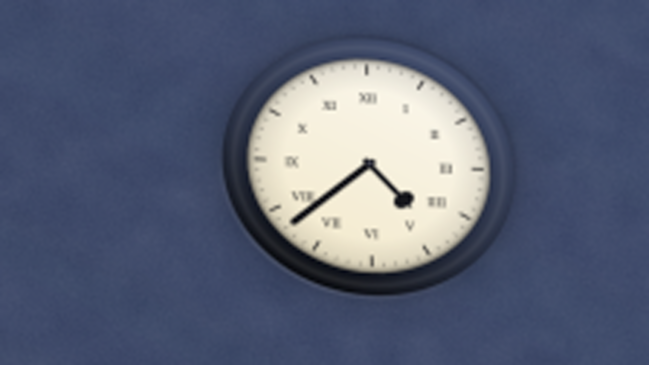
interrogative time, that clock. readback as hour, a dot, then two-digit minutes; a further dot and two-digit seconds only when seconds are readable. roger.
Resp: 4.38
